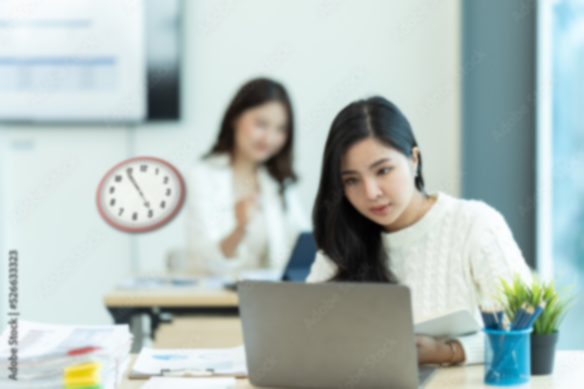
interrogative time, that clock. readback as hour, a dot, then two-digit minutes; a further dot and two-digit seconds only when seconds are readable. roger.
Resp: 4.54
